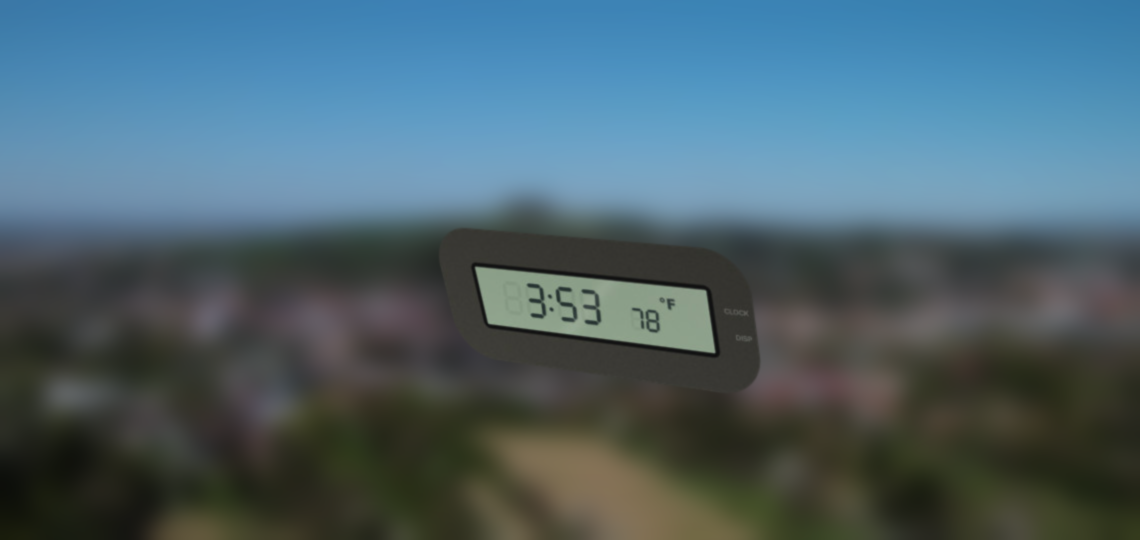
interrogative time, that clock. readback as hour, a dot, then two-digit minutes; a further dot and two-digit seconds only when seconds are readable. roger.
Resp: 3.53
